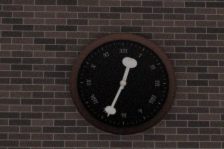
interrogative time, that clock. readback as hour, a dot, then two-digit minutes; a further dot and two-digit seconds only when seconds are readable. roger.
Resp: 12.34
